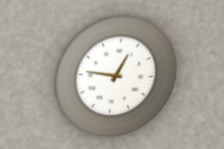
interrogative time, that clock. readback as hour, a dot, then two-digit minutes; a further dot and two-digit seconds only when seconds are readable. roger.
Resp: 12.46
